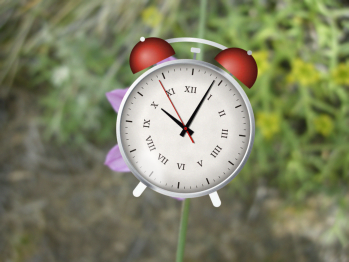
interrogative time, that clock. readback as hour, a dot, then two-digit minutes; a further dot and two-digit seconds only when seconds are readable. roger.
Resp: 10.03.54
